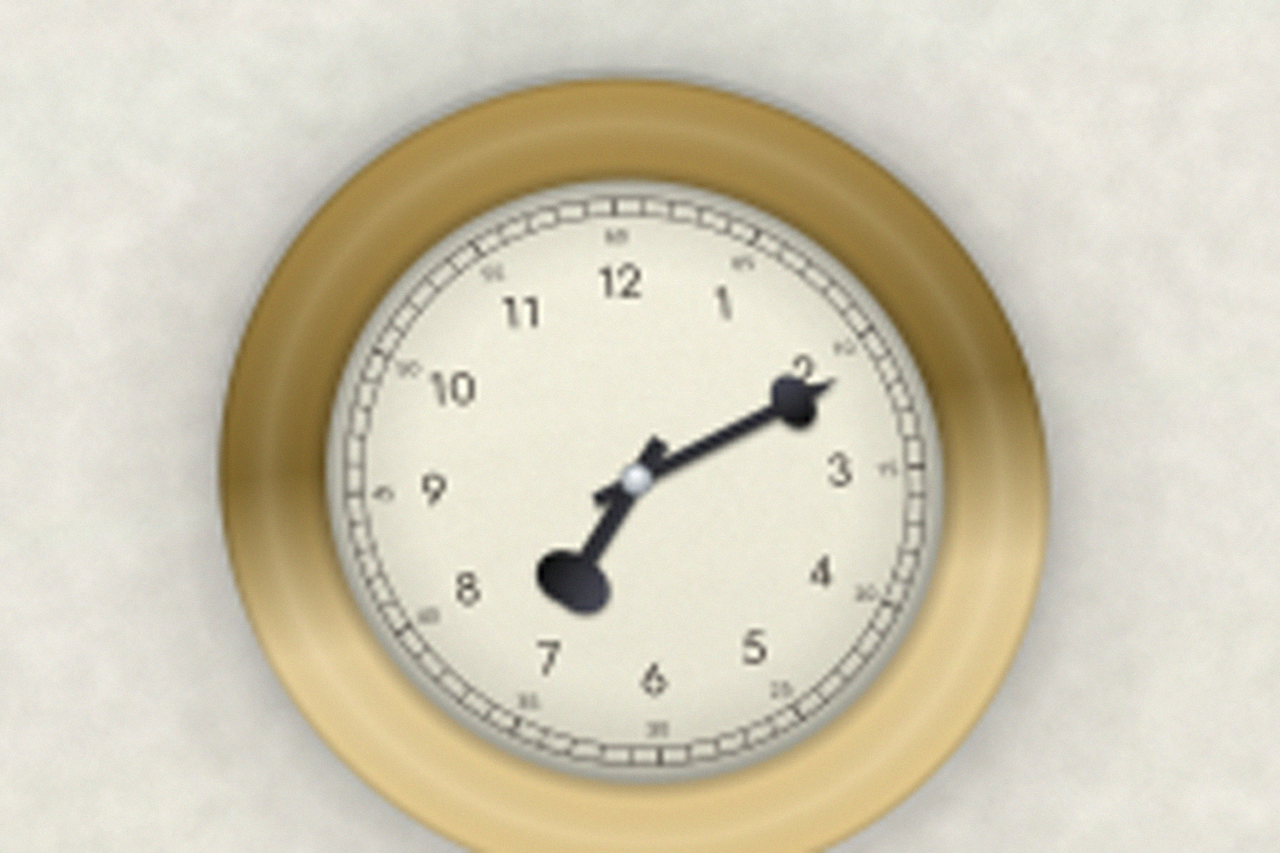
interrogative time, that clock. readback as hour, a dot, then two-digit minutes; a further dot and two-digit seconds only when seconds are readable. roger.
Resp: 7.11
